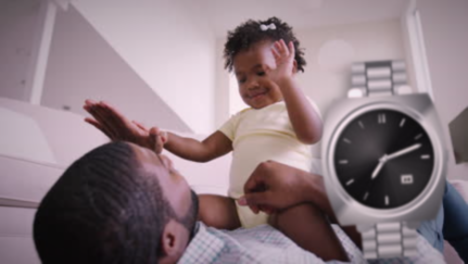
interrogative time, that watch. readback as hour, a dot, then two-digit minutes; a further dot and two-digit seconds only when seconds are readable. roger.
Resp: 7.12
